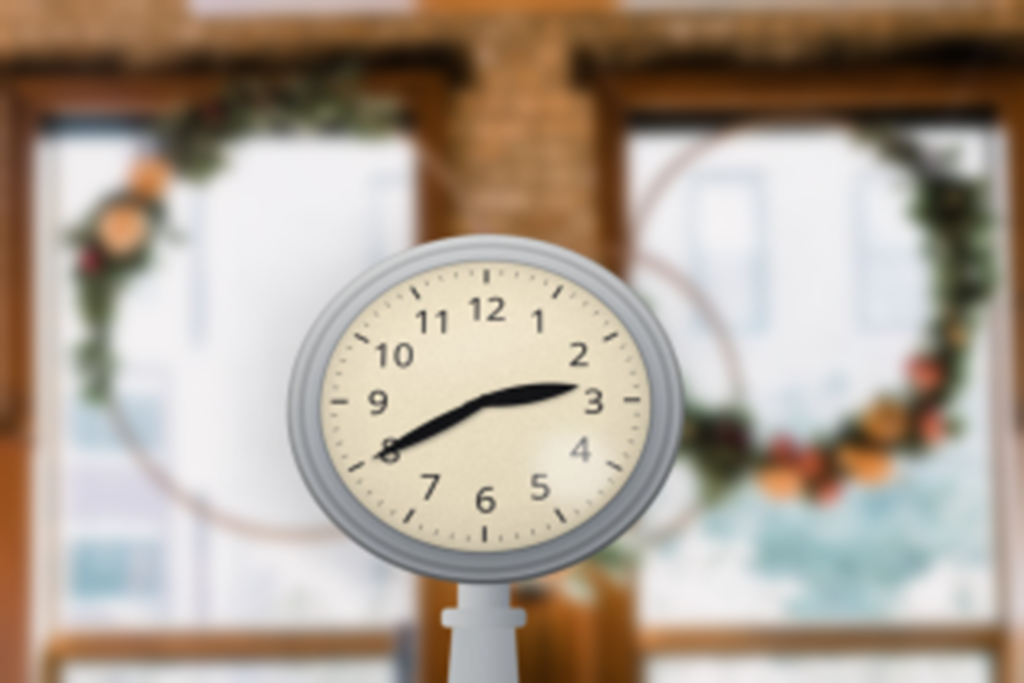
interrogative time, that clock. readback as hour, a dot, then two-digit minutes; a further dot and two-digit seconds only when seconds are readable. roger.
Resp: 2.40
